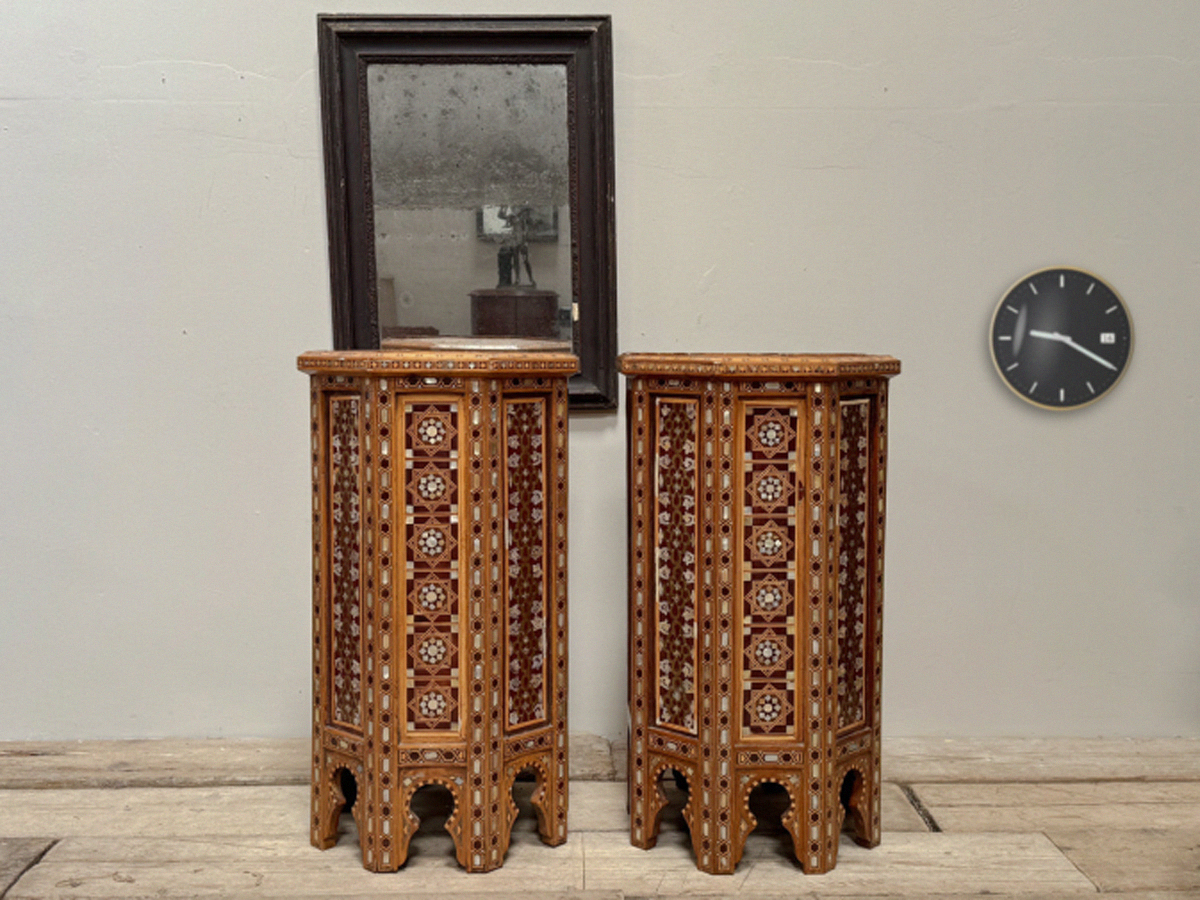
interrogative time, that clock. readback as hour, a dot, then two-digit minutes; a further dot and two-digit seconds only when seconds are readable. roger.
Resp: 9.20
